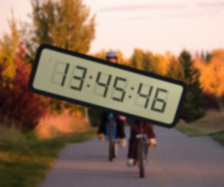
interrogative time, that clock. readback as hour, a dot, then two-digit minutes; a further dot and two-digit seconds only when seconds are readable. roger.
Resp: 13.45.46
